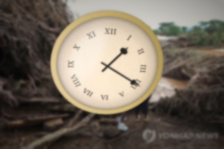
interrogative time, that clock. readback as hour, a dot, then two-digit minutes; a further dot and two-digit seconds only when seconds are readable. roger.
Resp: 1.20
